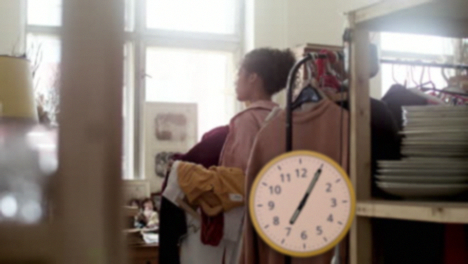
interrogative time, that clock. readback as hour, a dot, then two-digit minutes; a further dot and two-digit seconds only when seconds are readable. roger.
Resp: 7.05
